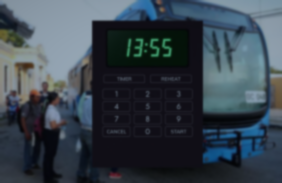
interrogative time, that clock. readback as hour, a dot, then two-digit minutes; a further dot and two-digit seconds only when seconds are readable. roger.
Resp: 13.55
